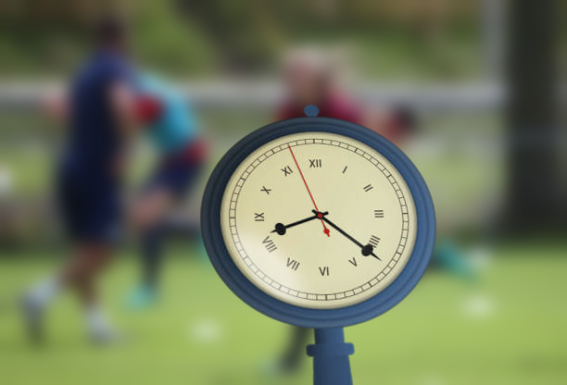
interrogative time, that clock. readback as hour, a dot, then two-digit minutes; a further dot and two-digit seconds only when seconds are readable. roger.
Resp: 8.21.57
